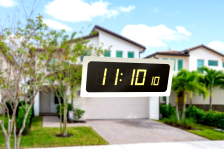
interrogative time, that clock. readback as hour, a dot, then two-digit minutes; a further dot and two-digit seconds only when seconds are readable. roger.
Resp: 11.10.10
